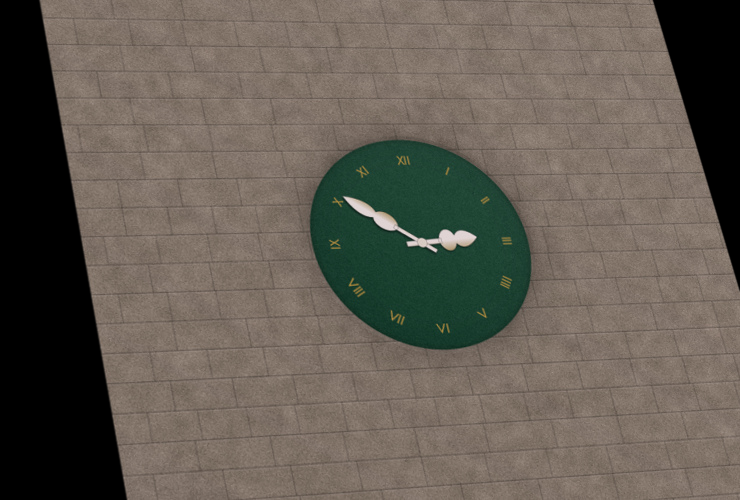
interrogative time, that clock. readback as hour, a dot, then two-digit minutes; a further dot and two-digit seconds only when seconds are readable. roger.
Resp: 2.51
